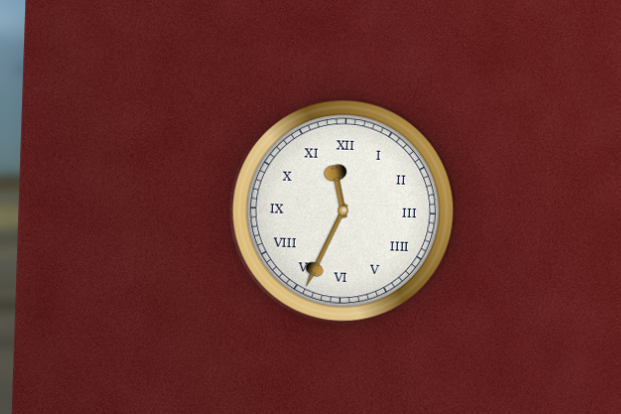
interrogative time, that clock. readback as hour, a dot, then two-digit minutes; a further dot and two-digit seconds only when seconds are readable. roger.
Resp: 11.34
